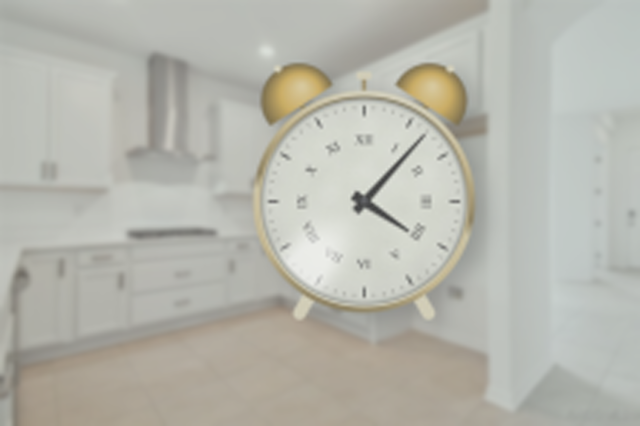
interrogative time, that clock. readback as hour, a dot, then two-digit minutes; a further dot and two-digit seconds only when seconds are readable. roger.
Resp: 4.07
